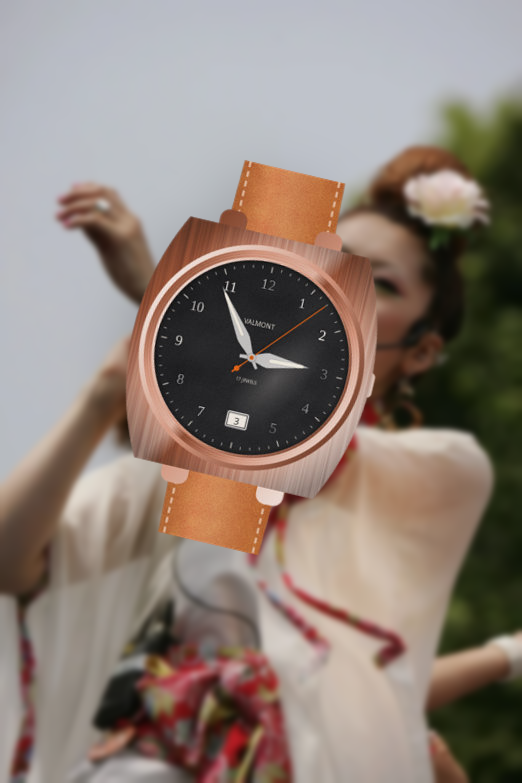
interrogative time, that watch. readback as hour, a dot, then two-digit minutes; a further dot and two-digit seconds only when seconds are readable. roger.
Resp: 2.54.07
